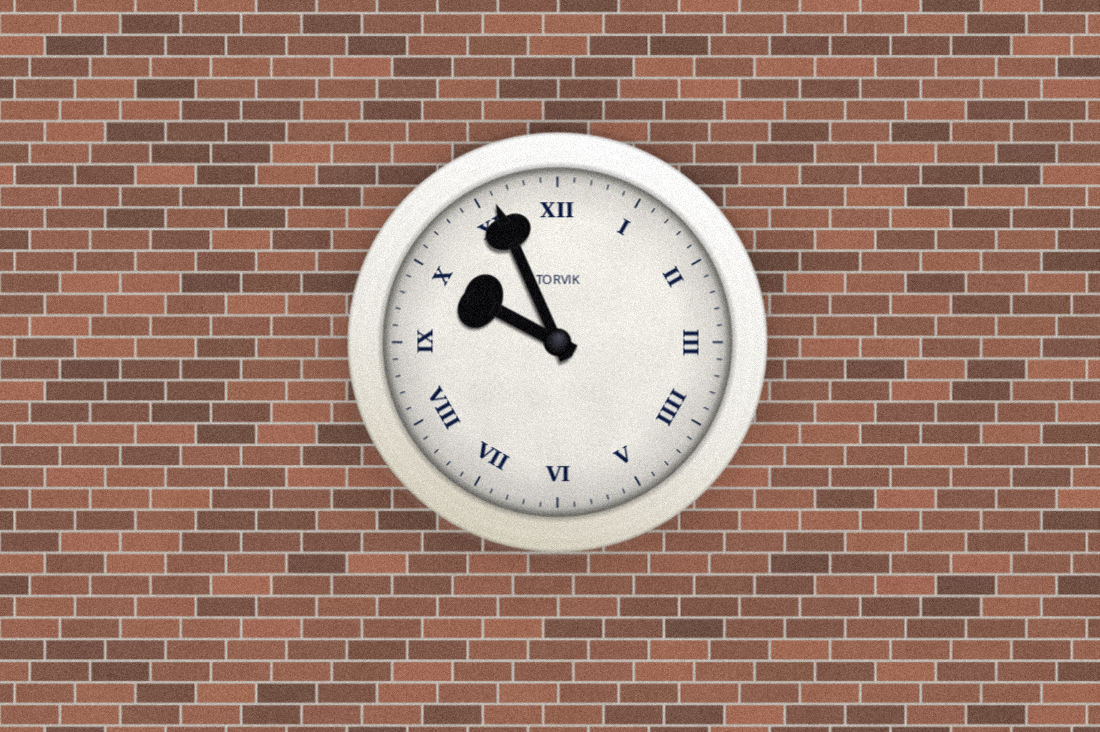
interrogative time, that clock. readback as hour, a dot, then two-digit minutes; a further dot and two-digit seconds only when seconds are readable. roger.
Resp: 9.56
